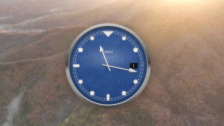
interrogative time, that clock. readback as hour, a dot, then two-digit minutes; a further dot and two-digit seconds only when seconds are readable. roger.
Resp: 11.17
